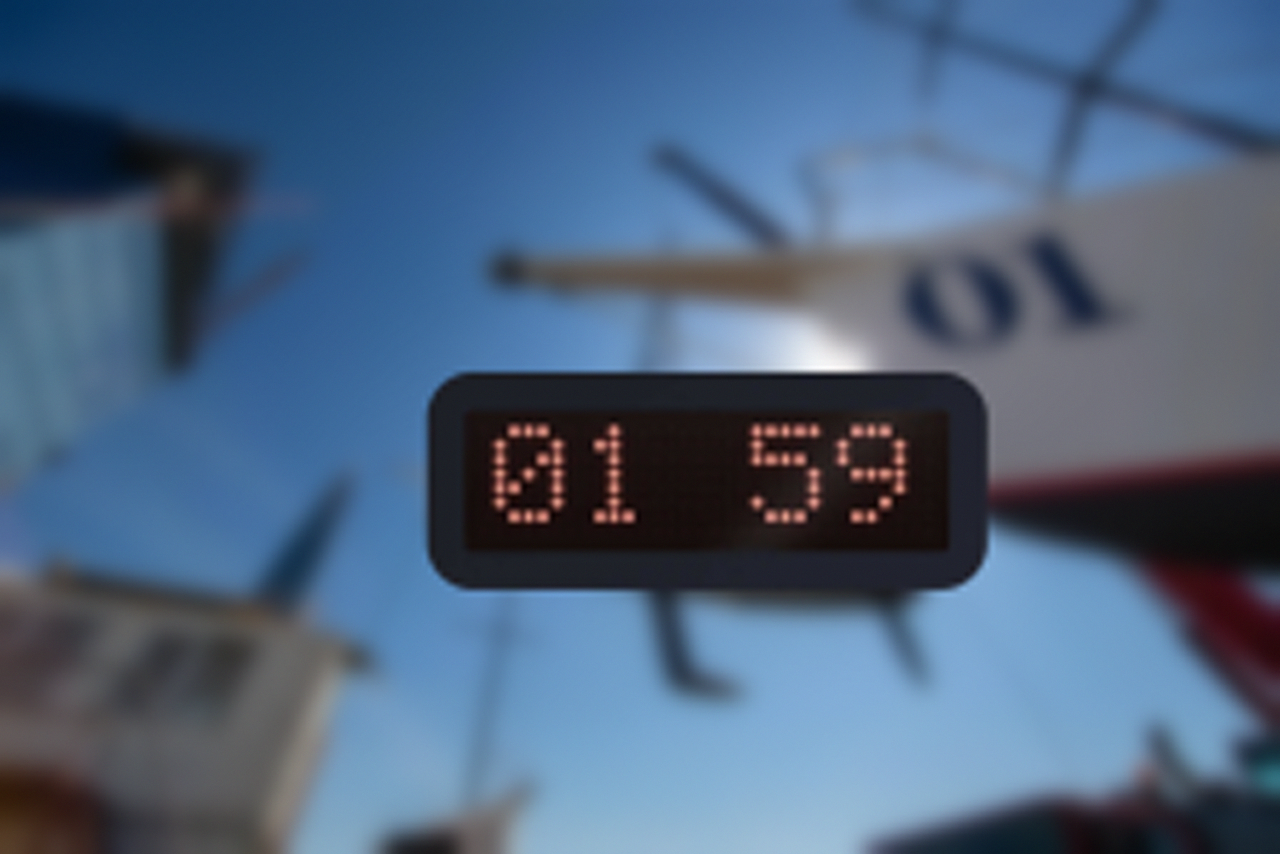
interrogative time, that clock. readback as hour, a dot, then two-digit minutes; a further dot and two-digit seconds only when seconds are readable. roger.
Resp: 1.59
